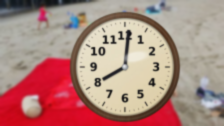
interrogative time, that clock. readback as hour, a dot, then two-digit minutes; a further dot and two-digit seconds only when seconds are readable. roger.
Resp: 8.01
